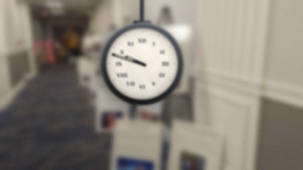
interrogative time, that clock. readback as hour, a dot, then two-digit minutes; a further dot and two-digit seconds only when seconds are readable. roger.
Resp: 9.48
